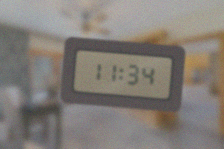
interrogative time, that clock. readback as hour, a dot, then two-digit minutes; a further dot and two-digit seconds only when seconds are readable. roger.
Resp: 11.34
